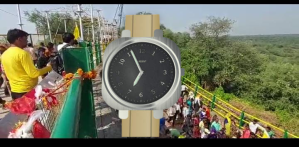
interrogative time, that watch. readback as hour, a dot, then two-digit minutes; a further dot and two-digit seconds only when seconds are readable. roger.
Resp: 6.56
